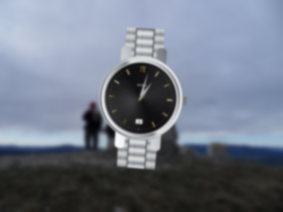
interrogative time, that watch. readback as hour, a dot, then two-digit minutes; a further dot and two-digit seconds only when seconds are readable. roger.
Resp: 1.02
